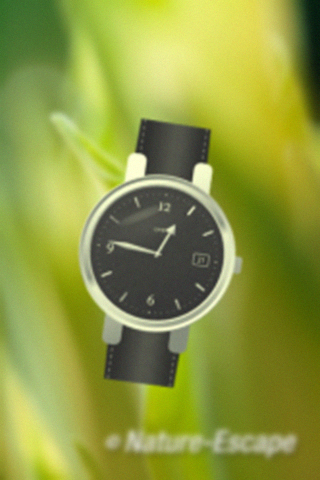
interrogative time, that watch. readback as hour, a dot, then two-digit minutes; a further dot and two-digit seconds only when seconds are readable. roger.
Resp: 12.46
